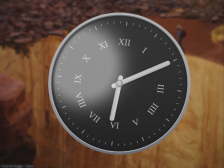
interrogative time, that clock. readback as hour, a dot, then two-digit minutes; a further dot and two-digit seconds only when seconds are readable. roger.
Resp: 6.10
